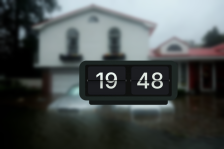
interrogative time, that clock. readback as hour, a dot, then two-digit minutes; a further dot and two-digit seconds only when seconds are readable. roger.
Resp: 19.48
